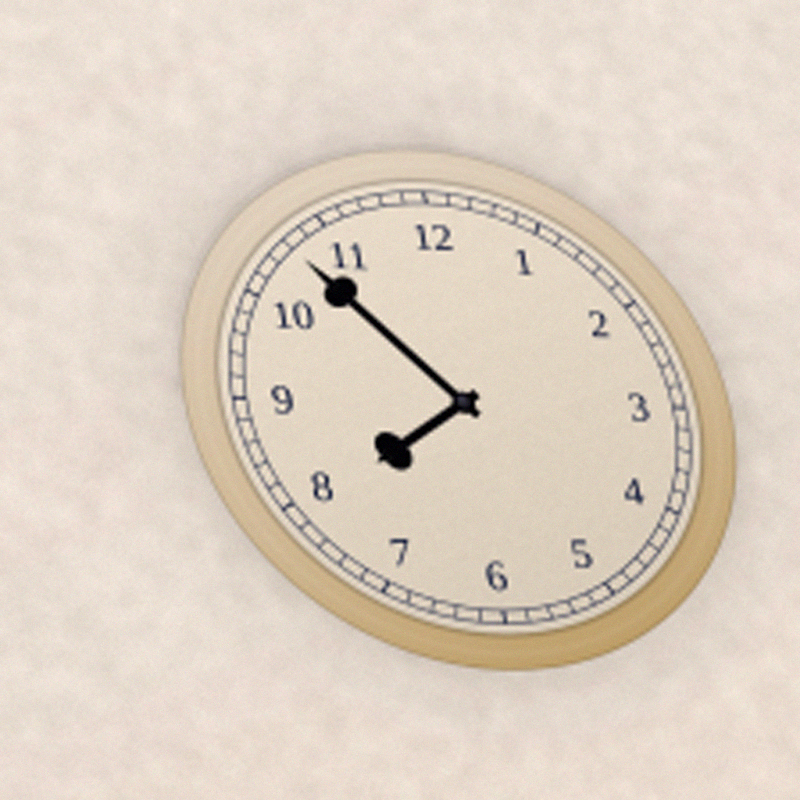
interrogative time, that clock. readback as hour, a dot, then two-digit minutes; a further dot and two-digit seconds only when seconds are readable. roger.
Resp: 7.53
